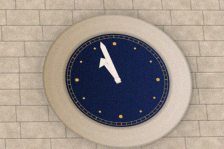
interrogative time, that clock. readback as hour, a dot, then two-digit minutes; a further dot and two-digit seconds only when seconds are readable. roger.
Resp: 10.57
